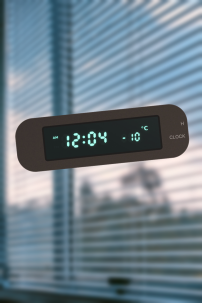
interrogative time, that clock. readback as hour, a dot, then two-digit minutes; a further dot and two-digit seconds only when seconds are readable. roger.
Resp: 12.04
